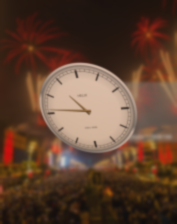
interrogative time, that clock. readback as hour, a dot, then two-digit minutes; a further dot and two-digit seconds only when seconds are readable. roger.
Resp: 10.46
